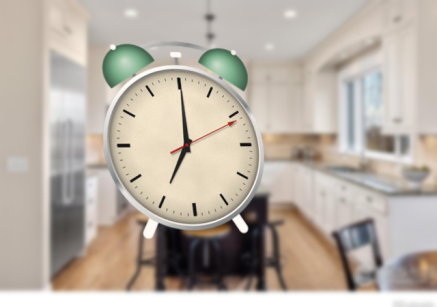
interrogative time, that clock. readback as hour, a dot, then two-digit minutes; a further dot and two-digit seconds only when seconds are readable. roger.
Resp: 7.00.11
